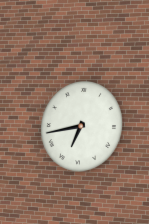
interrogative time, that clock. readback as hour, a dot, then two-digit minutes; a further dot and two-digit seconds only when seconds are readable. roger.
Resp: 6.43
